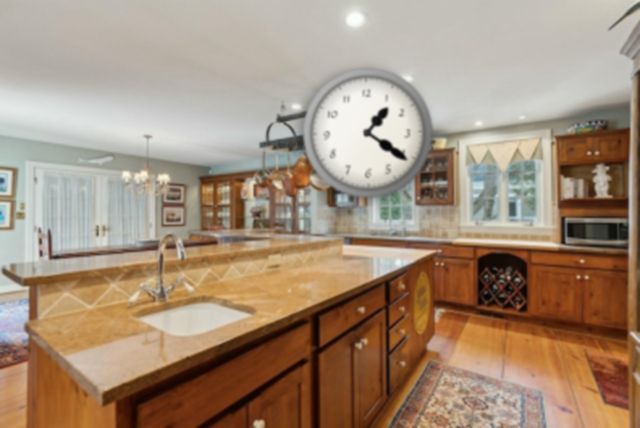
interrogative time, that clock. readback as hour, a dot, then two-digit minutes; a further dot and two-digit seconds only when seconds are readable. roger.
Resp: 1.21
